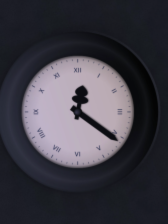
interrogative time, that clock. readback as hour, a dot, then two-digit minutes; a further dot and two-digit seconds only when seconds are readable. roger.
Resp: 12.21
